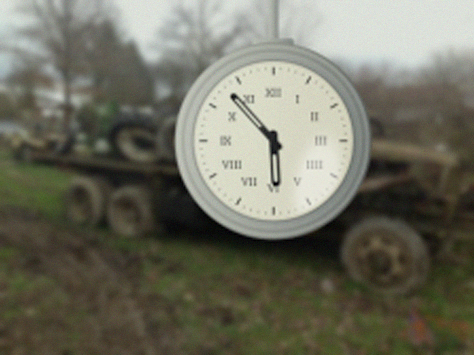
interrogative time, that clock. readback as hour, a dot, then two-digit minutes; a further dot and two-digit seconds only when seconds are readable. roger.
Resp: 5.53
